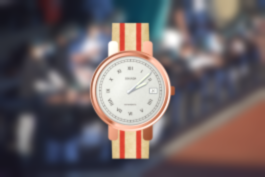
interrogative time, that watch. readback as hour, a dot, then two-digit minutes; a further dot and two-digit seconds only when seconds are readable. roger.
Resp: 2.08
